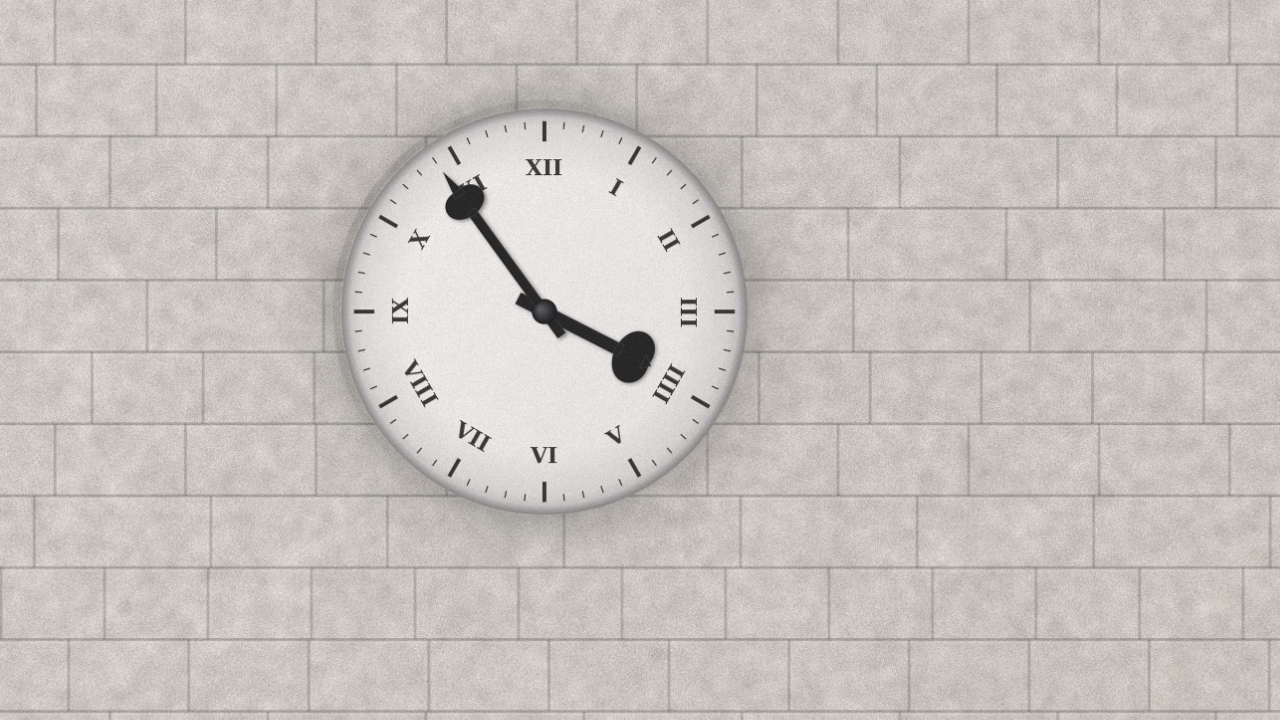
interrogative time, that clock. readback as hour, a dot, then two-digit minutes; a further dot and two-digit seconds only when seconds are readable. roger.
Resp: 3.54
